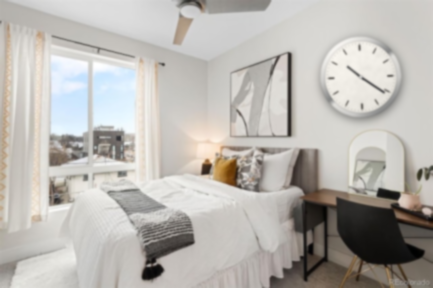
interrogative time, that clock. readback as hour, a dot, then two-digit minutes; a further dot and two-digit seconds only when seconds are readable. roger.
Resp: 10.21
